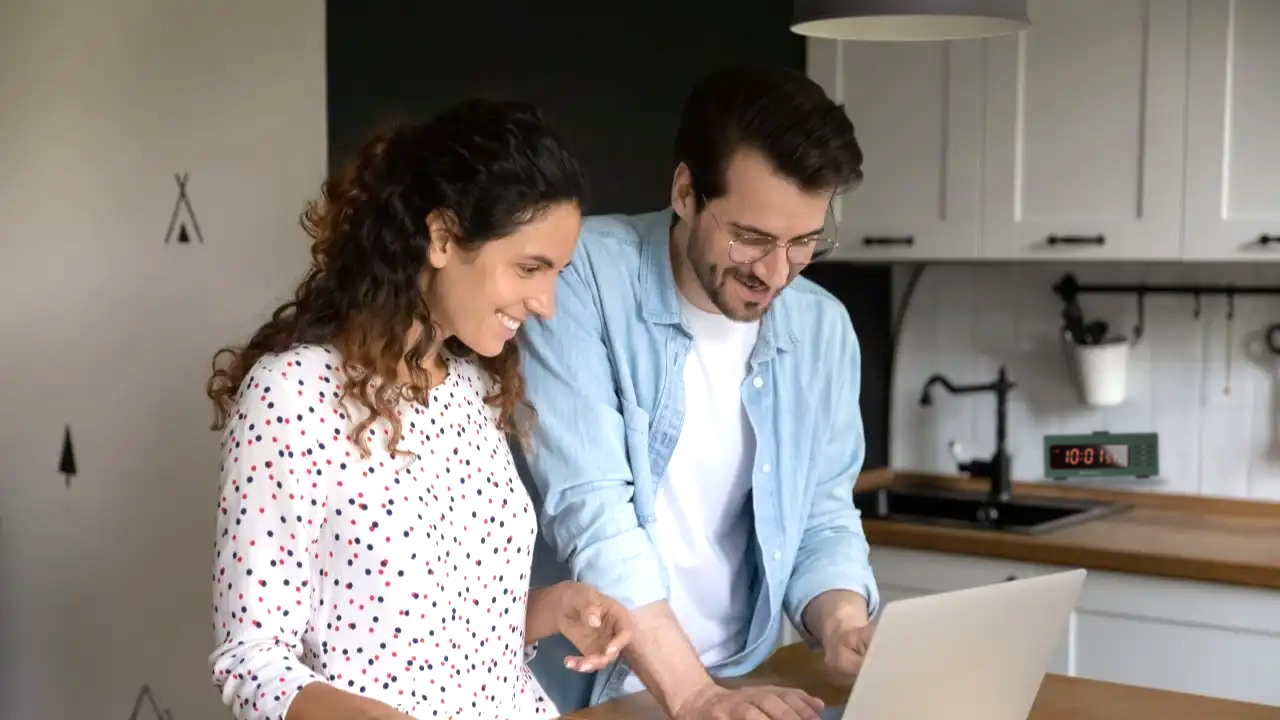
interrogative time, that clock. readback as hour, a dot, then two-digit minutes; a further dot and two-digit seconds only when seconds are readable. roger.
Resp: 10.01
